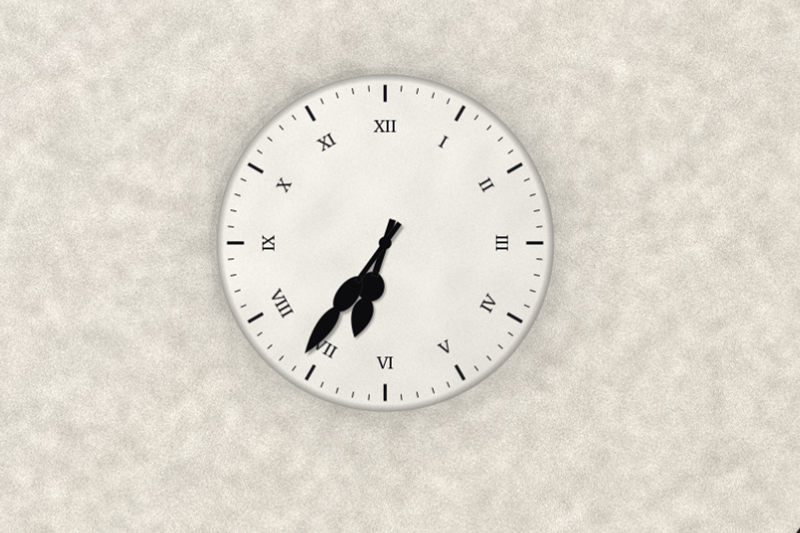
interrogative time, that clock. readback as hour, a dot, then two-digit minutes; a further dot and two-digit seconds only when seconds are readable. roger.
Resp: 6.36
